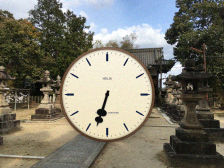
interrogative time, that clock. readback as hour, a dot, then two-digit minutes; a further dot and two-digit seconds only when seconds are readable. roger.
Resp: 6.33
